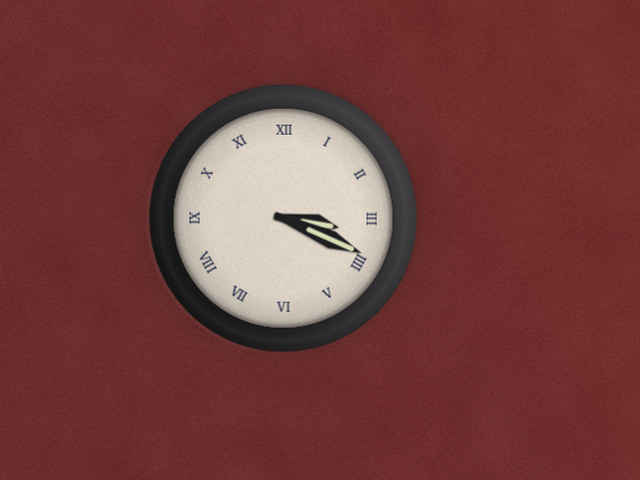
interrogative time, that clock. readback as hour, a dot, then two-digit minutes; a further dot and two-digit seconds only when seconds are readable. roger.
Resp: 3.19
